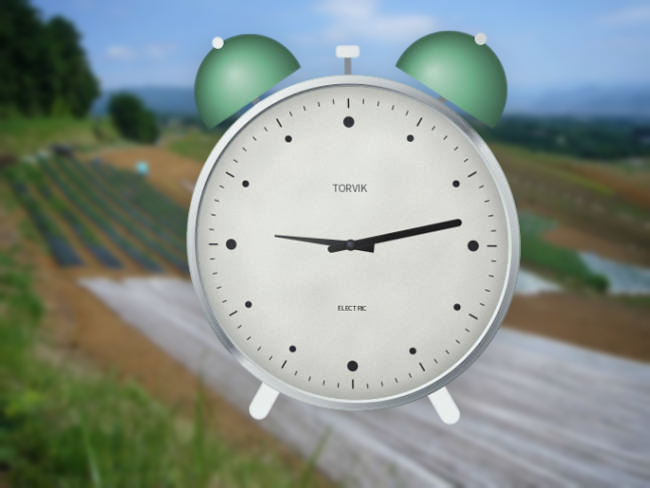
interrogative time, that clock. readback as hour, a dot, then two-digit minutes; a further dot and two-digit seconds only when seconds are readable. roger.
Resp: 9.13
